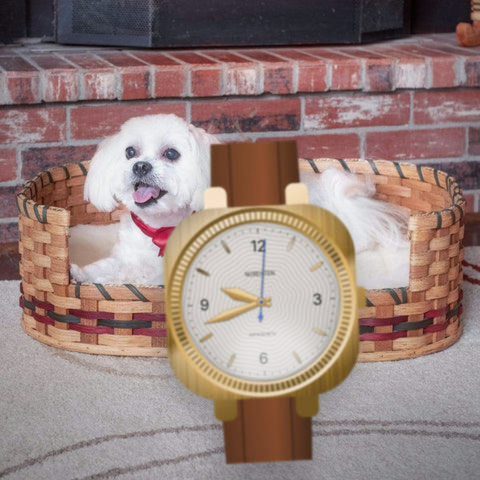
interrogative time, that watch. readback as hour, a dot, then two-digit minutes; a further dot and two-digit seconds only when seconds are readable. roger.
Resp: 9.42.01
